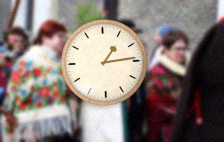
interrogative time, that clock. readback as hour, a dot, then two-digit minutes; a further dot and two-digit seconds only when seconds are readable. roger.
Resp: 1.14
